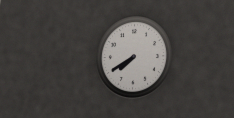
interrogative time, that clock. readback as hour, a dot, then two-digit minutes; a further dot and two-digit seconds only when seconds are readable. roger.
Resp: 7.40
